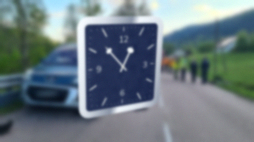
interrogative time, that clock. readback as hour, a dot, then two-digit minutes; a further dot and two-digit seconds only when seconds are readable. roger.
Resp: 12.53
